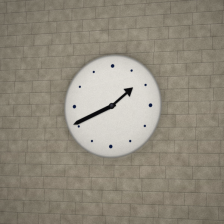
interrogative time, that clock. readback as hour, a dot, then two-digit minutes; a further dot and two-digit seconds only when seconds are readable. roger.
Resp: 1.41
